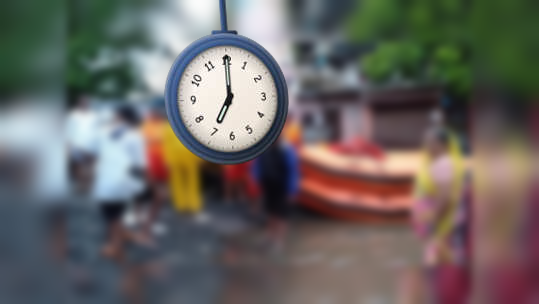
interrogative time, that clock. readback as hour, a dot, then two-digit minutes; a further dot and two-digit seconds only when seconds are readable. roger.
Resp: 7.00
